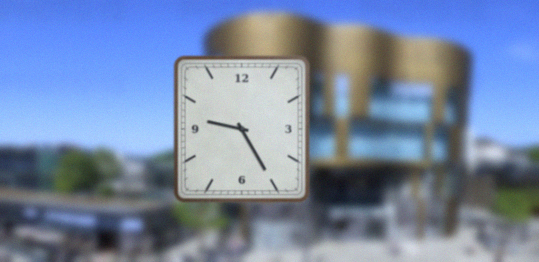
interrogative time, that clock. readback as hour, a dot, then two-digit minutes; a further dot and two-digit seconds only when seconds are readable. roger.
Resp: 9.25
